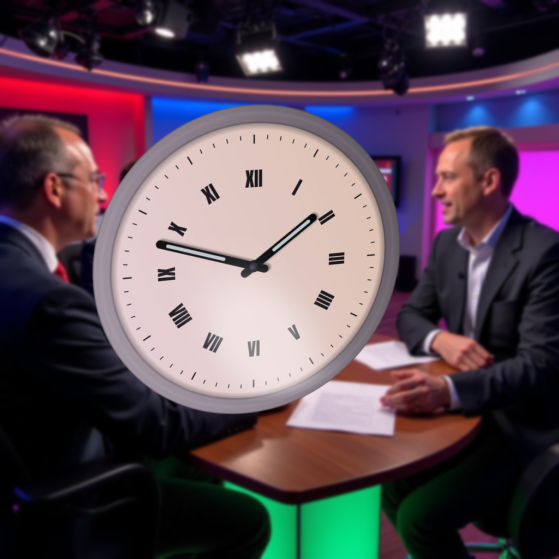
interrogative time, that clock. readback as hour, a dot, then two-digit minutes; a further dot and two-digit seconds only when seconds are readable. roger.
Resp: 1.48
